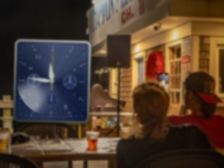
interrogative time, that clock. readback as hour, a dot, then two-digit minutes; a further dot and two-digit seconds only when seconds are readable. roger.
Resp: 11.46
